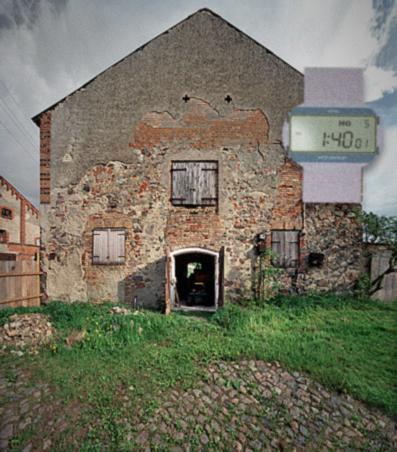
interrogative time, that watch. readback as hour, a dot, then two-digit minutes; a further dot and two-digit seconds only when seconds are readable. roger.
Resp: 1.40
